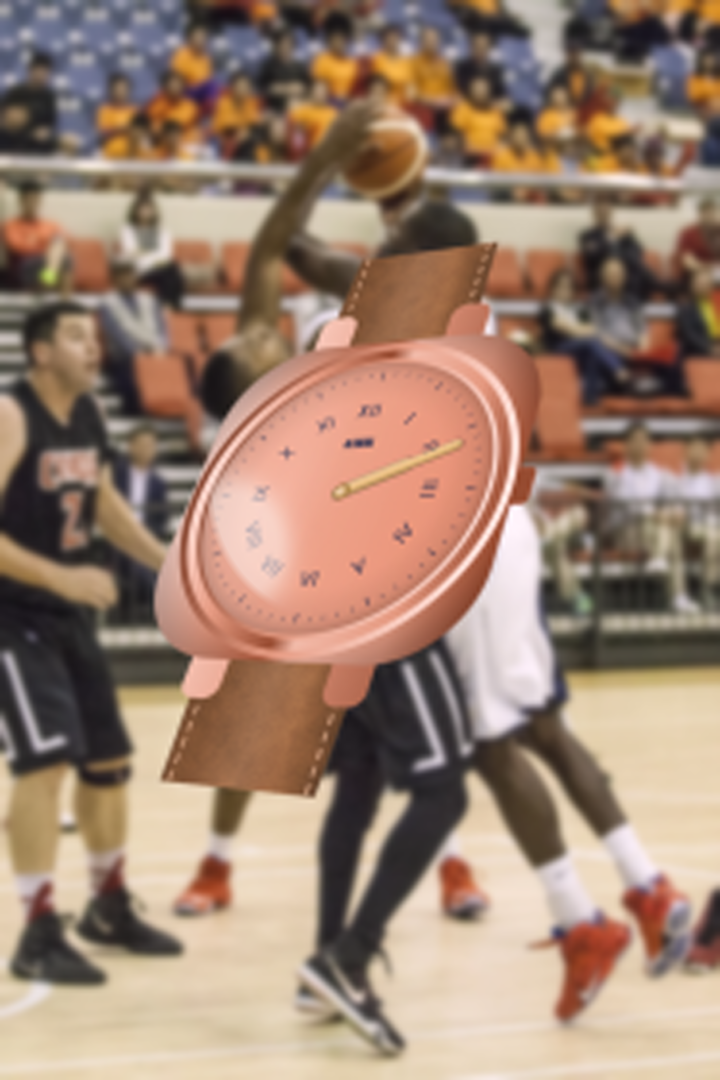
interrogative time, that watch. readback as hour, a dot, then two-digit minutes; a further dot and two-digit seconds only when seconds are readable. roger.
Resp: 2.11
